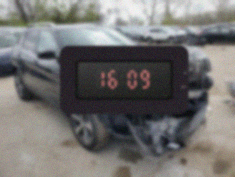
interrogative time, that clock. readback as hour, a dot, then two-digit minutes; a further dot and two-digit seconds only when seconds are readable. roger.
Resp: 16.09
